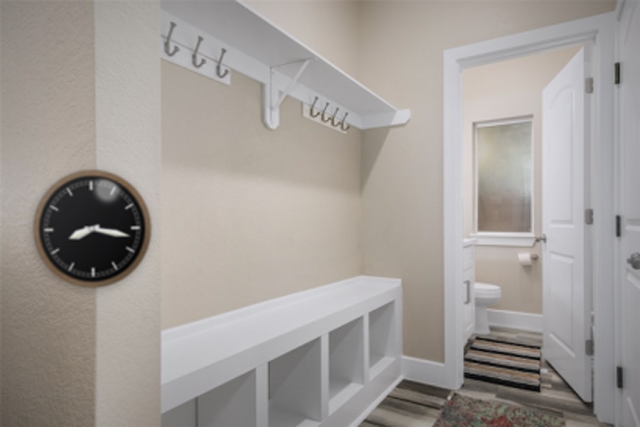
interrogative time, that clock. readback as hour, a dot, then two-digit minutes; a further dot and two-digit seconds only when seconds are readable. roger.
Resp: 8.17
